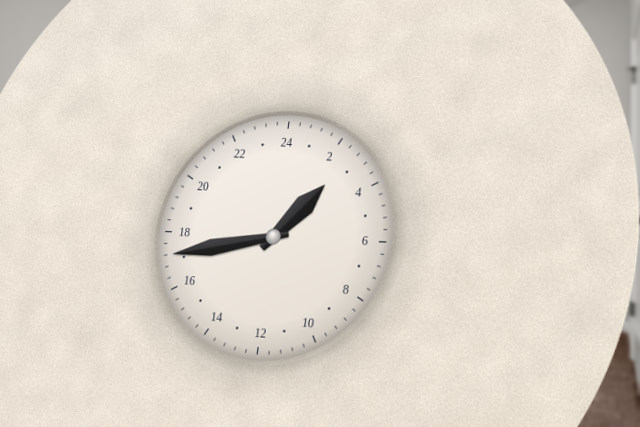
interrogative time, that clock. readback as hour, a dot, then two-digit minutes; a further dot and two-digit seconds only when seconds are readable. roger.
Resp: 2.43
